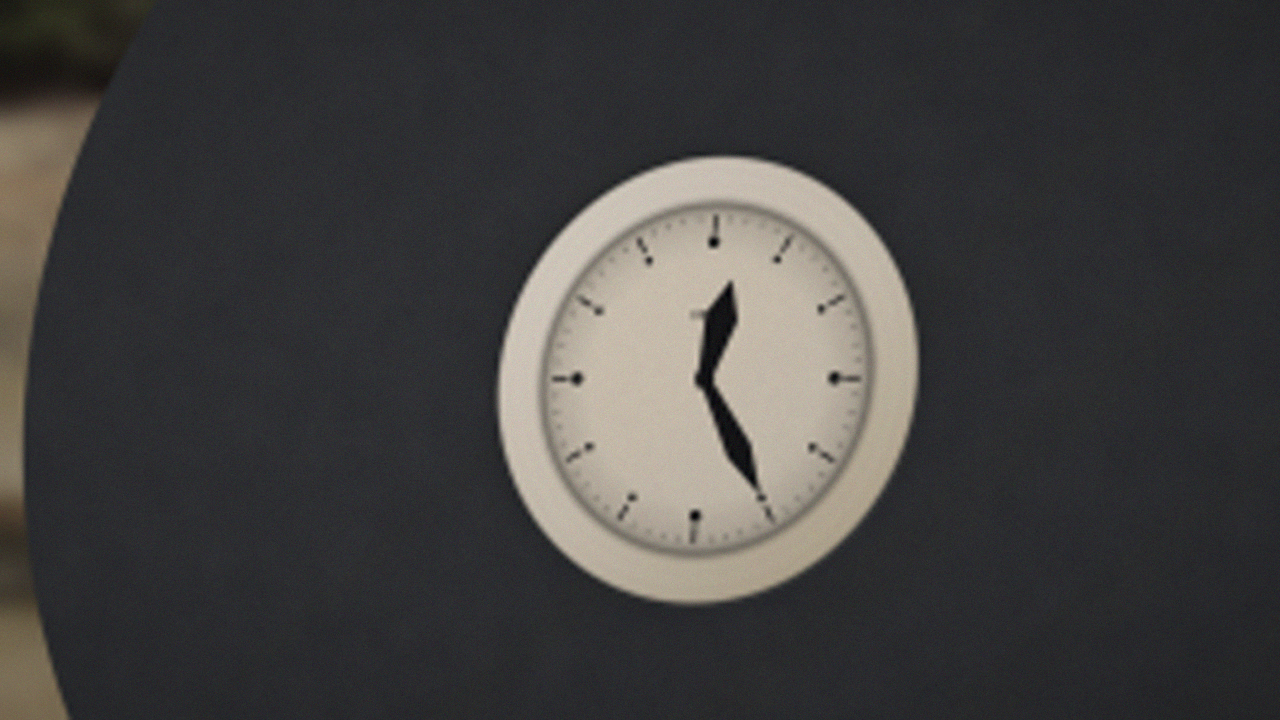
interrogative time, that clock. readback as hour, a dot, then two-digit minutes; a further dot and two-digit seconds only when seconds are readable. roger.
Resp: 12.25
